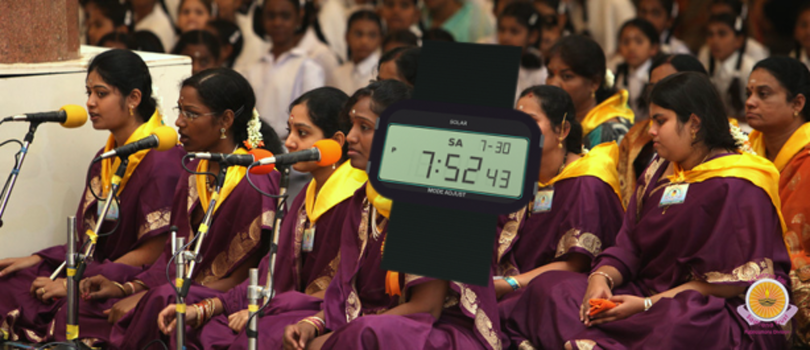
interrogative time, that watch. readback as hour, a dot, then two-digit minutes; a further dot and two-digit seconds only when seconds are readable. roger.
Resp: 7.52.43
